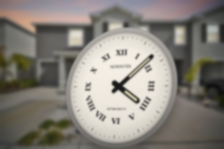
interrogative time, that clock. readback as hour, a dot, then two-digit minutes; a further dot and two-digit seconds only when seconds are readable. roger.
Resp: 4.08
